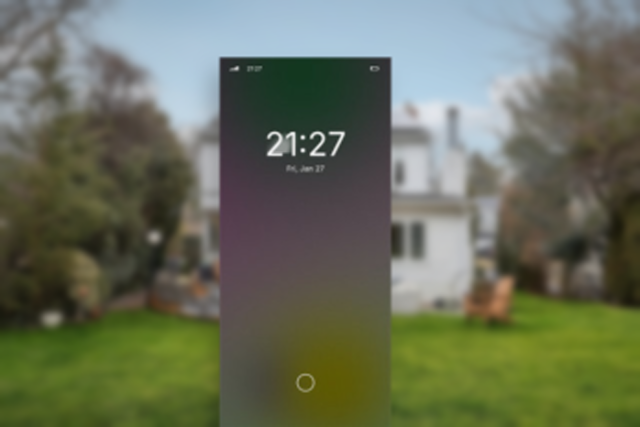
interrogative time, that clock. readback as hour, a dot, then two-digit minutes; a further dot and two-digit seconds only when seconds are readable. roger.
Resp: 21.27
